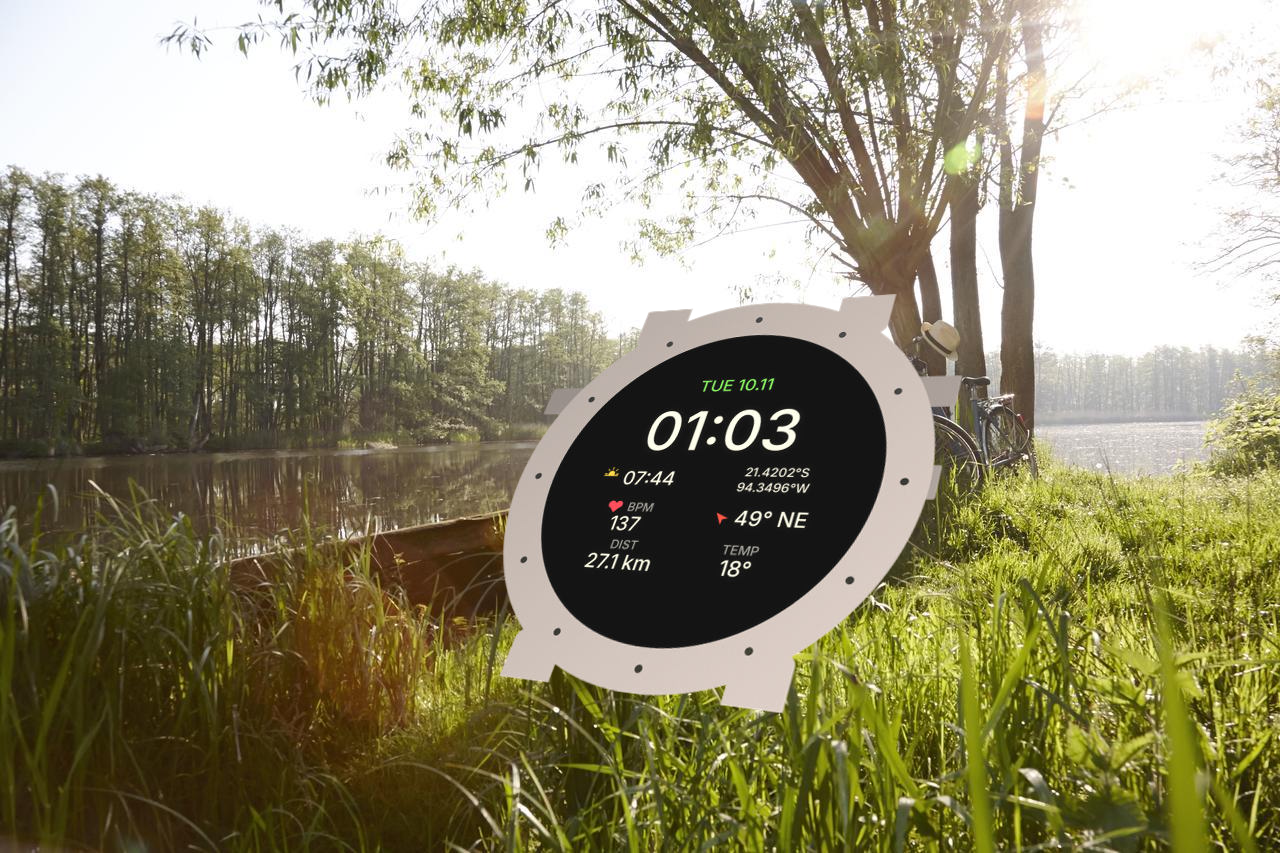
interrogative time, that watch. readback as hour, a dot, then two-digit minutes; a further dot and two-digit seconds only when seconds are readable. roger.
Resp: 1.03
